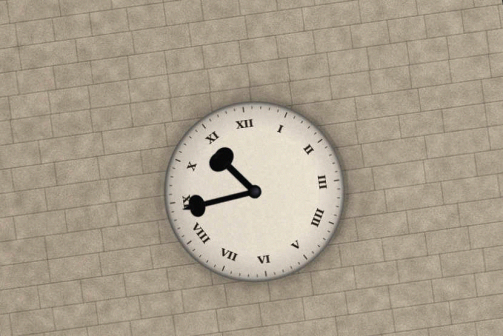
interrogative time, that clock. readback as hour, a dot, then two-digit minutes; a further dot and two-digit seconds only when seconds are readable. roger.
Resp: 10.44
